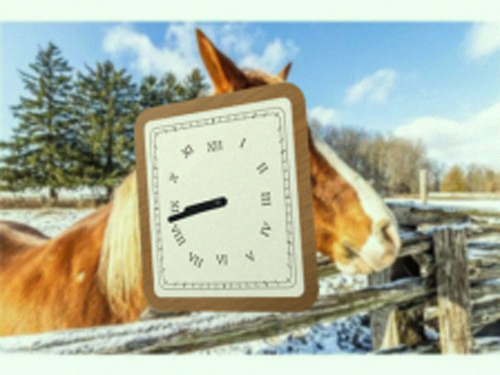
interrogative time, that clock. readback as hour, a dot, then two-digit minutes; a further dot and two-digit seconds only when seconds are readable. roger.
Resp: 8.43
